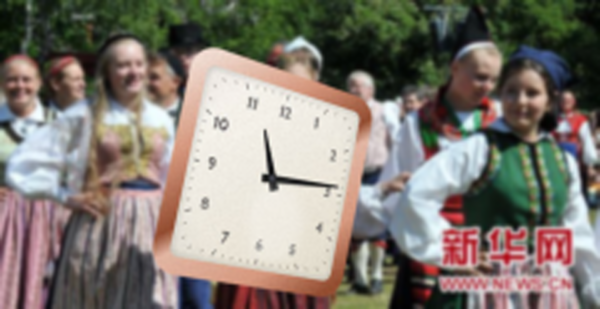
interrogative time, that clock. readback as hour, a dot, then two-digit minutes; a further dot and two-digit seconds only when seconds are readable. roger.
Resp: 11.14
